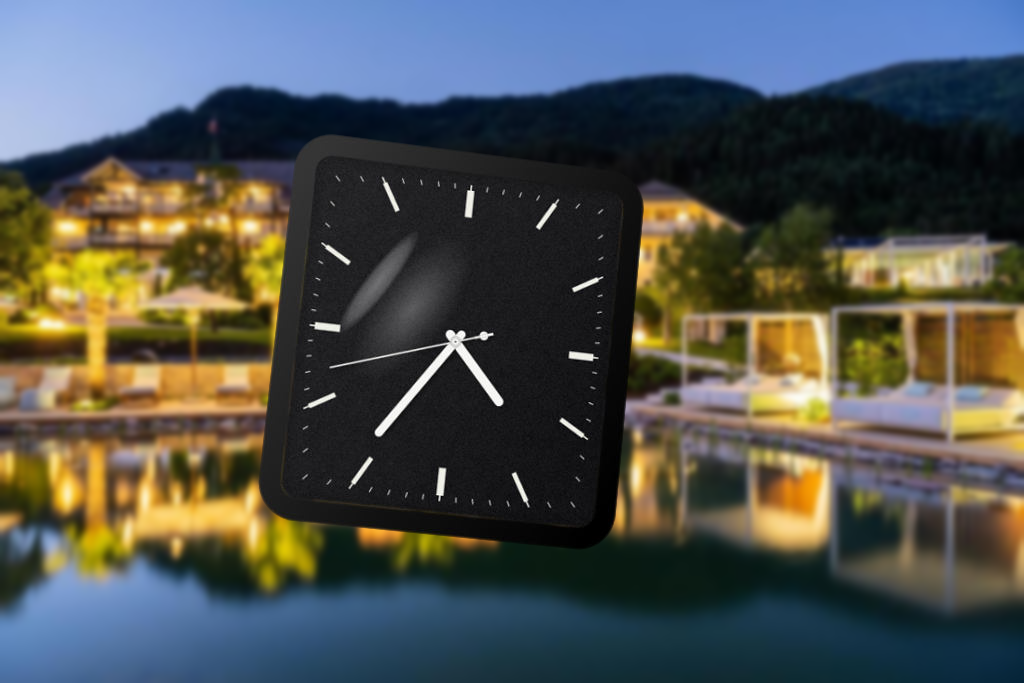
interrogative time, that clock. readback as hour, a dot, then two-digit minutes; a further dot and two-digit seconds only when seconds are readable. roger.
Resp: 4.35.42
